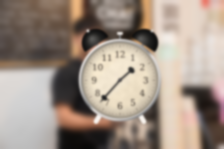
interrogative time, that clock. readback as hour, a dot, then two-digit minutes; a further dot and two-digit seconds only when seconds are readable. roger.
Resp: 1.37
